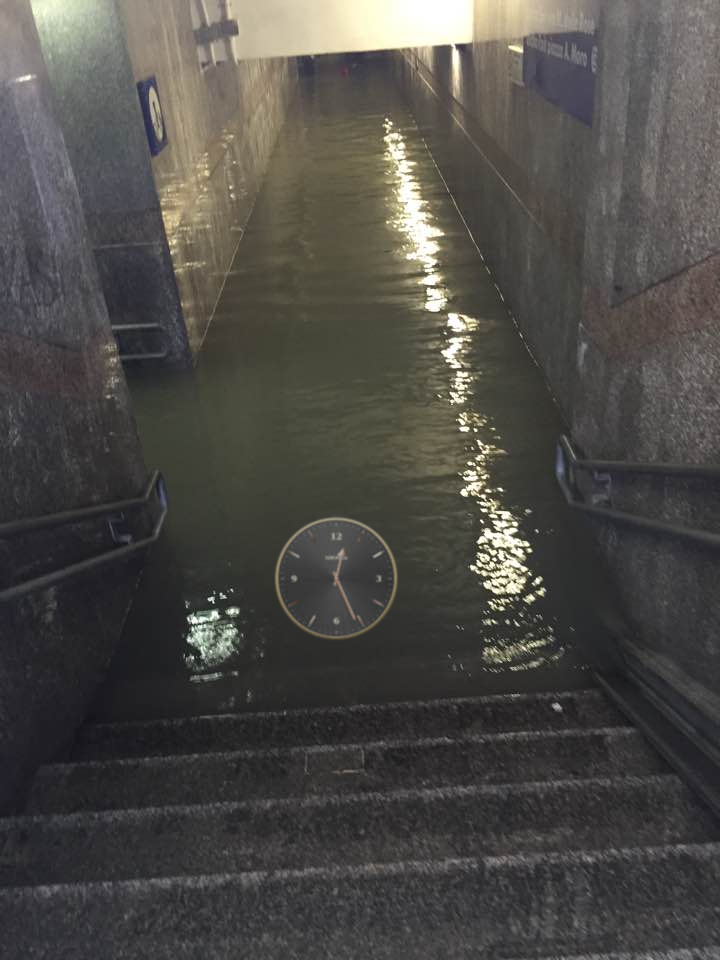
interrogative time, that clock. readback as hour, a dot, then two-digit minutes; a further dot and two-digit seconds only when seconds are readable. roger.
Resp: 12.26
